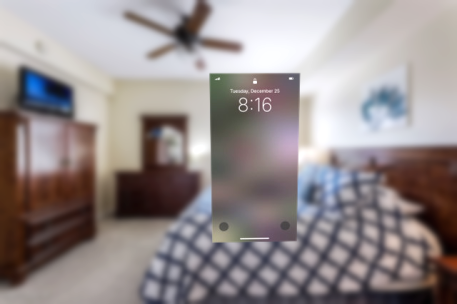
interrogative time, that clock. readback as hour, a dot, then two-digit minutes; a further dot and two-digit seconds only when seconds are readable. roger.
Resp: 8.16
